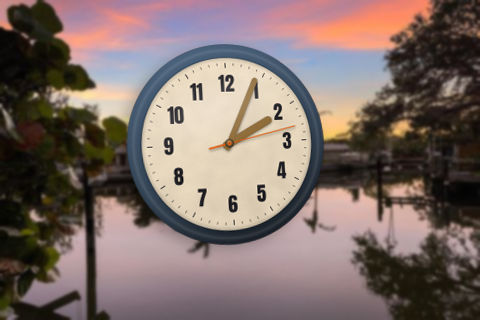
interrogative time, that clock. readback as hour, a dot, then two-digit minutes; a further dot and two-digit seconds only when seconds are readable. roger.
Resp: 2.04.13
